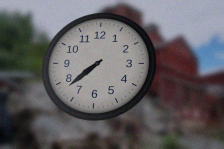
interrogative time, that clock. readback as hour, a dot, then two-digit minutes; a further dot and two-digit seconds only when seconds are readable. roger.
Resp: 7.38
